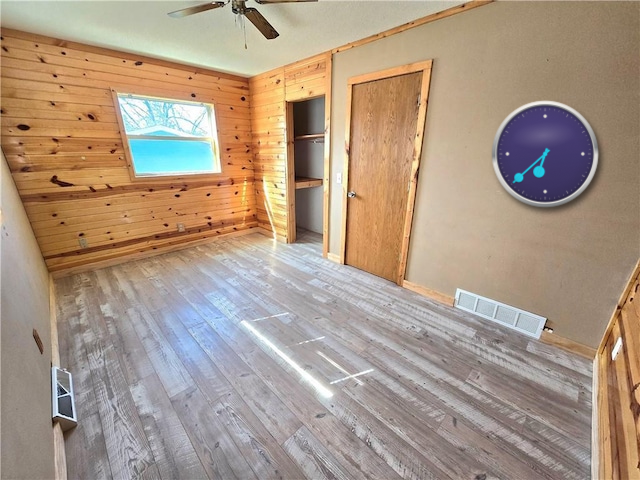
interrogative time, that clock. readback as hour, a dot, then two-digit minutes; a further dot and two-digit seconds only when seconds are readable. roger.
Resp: 6.38
